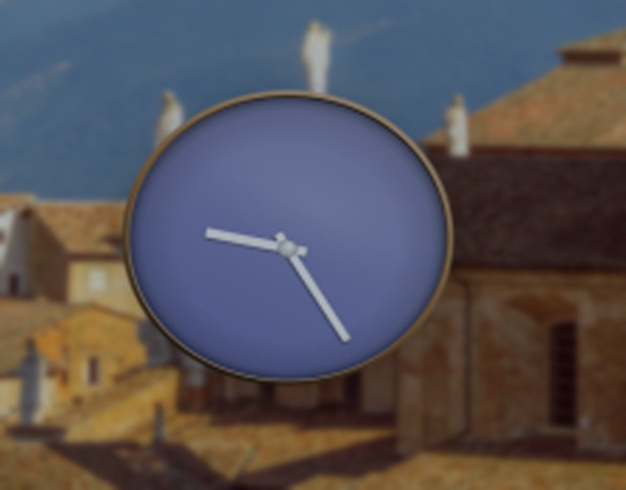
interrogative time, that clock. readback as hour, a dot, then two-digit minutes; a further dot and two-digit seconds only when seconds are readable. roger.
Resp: 9.25
